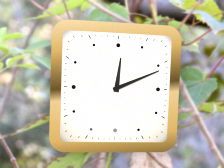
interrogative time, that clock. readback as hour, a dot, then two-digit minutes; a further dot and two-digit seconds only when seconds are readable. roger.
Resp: 12.11
